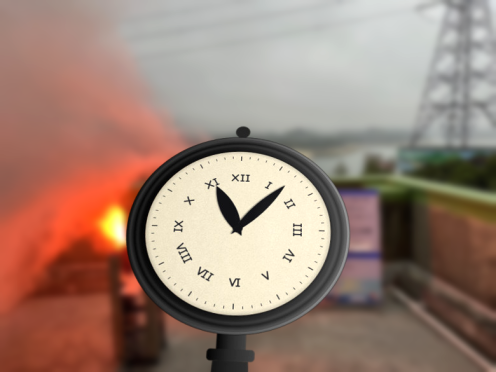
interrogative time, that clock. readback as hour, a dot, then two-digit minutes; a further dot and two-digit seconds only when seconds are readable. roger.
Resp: 11.07
